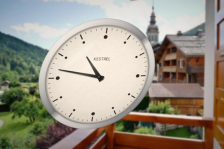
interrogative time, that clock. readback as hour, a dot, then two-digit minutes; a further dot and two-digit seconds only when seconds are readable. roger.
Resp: 10.47
